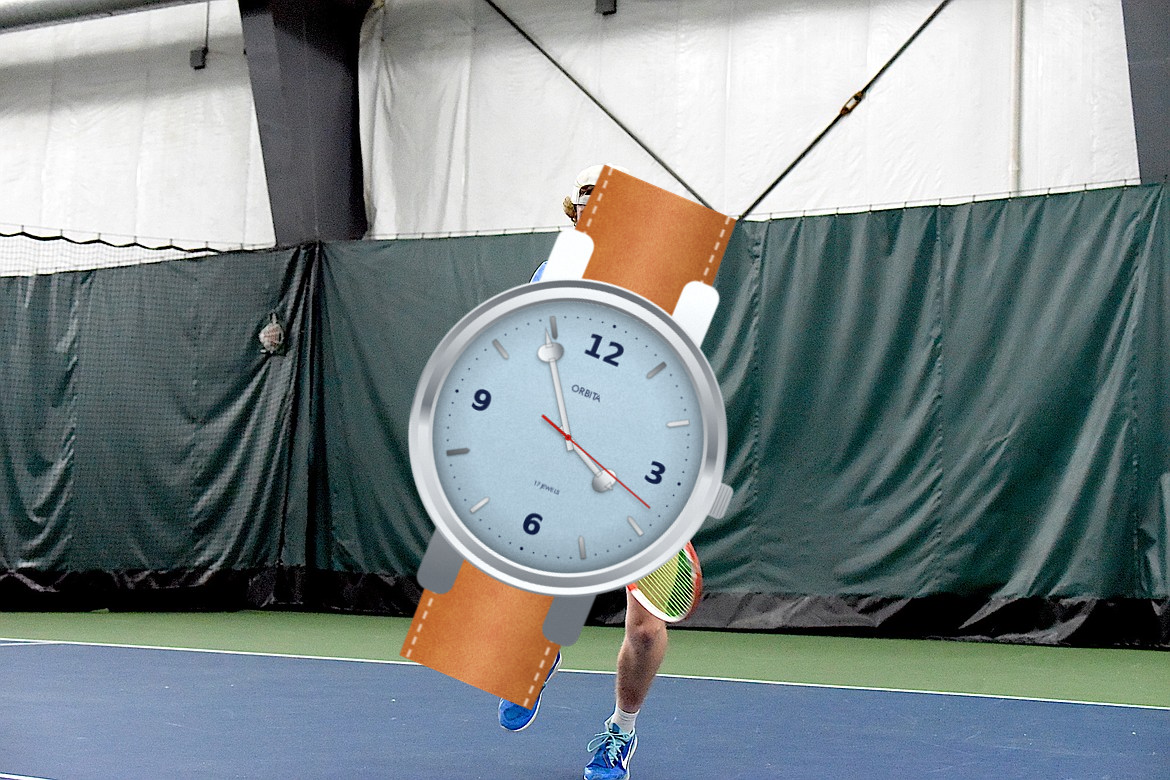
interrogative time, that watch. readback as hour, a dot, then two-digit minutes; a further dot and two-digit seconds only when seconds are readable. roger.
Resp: 3.54.18
